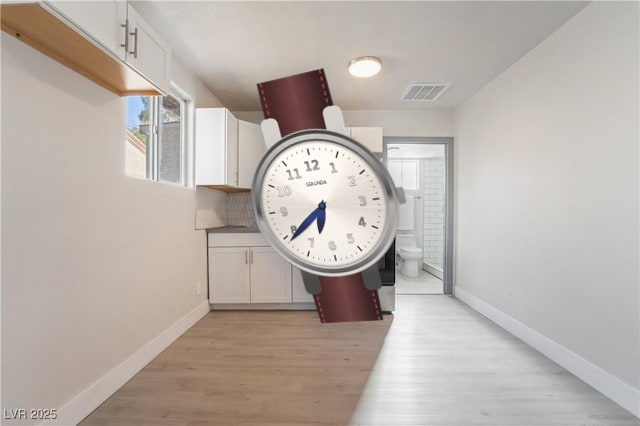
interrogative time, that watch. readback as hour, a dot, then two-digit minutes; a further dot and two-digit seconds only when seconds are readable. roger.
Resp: 6.39
